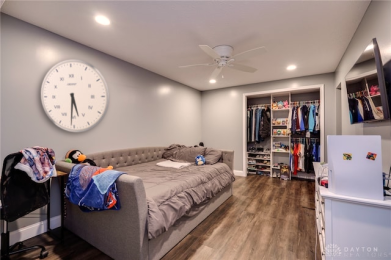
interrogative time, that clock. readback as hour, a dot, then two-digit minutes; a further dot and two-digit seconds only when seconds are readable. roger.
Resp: 5.31
